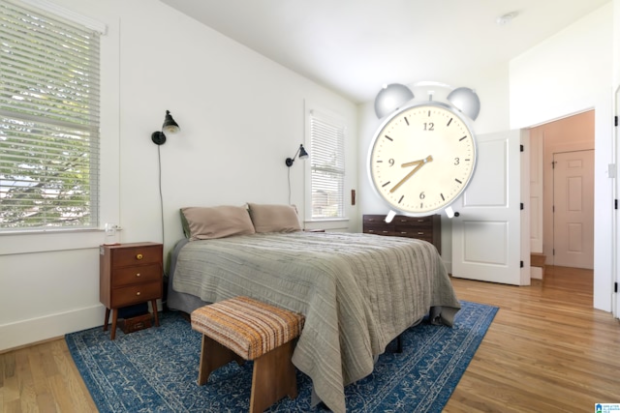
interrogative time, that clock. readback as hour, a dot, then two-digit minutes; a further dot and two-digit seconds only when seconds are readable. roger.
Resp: 8.38
